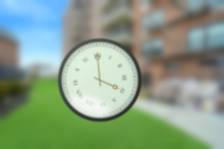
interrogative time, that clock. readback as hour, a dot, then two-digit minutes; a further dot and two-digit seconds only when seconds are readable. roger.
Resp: 4.00
